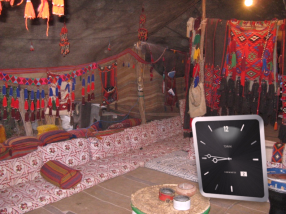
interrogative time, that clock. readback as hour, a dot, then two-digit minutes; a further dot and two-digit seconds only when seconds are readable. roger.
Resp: 8.46
